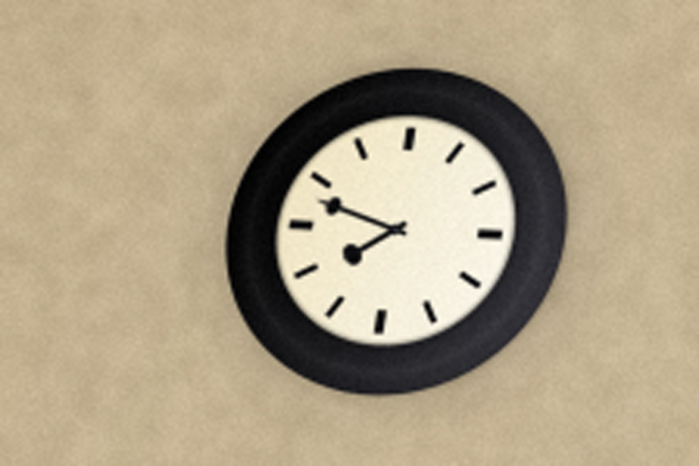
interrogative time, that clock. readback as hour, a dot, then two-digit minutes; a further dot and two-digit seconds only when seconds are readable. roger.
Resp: 7.48
